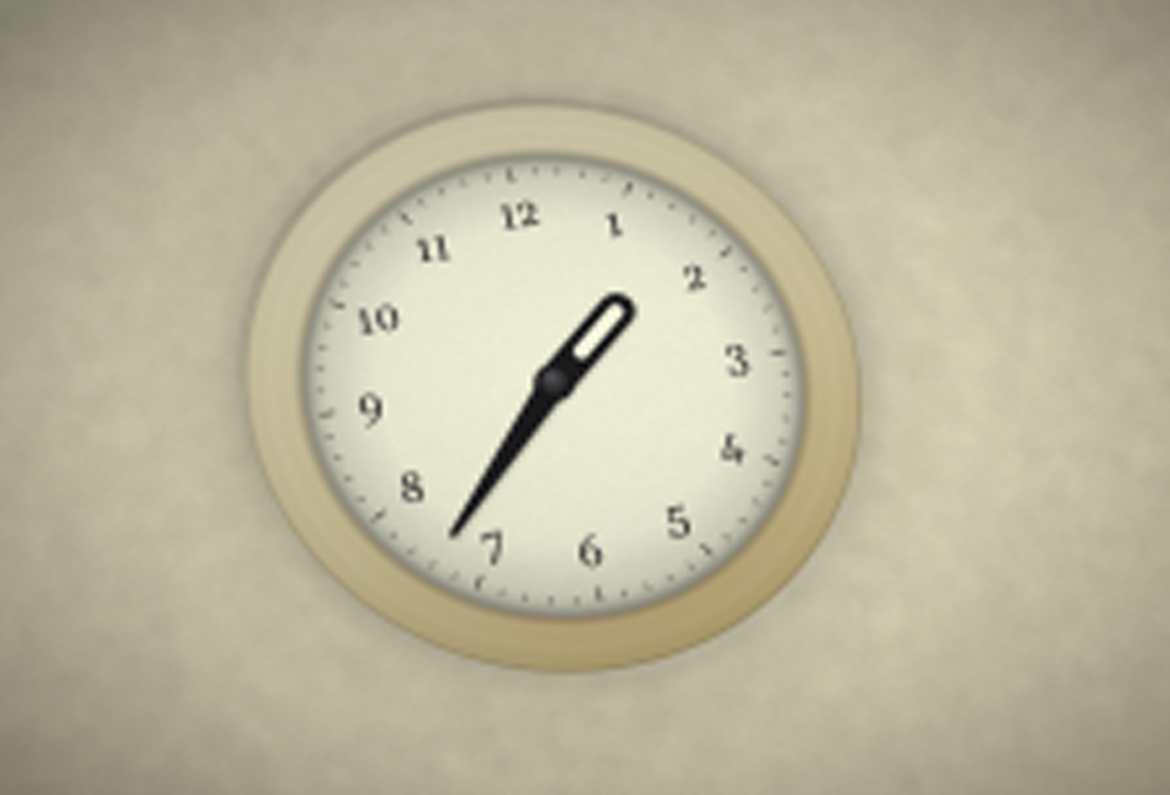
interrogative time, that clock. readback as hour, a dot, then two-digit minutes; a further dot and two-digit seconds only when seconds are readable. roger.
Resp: 1.37
